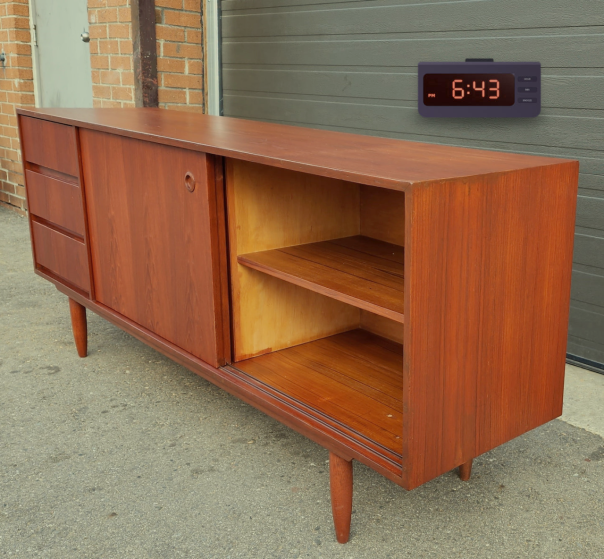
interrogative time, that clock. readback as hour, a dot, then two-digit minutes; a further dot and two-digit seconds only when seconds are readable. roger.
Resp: 6.43
